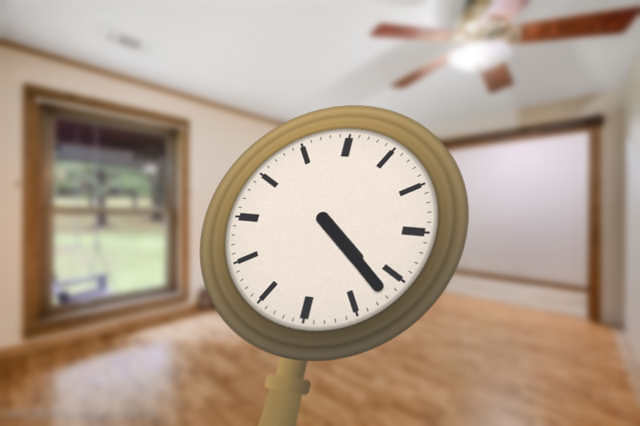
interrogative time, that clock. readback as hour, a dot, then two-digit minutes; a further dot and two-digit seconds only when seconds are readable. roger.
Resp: 4.22
